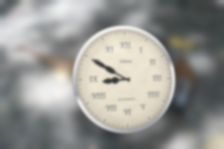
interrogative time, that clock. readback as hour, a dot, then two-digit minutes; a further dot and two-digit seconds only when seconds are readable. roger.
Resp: 8.50
